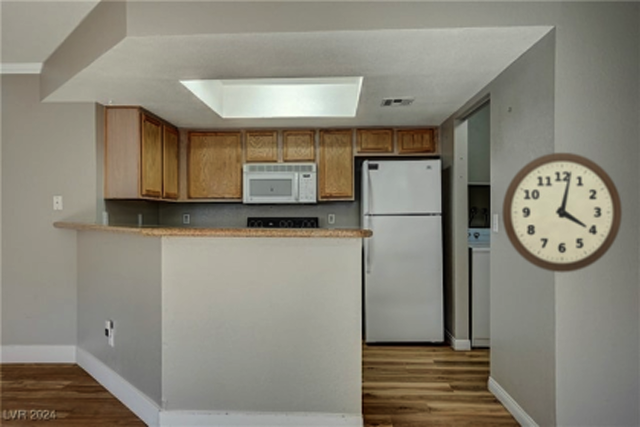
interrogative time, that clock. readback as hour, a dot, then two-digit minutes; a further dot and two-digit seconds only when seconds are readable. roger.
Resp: 4.02
